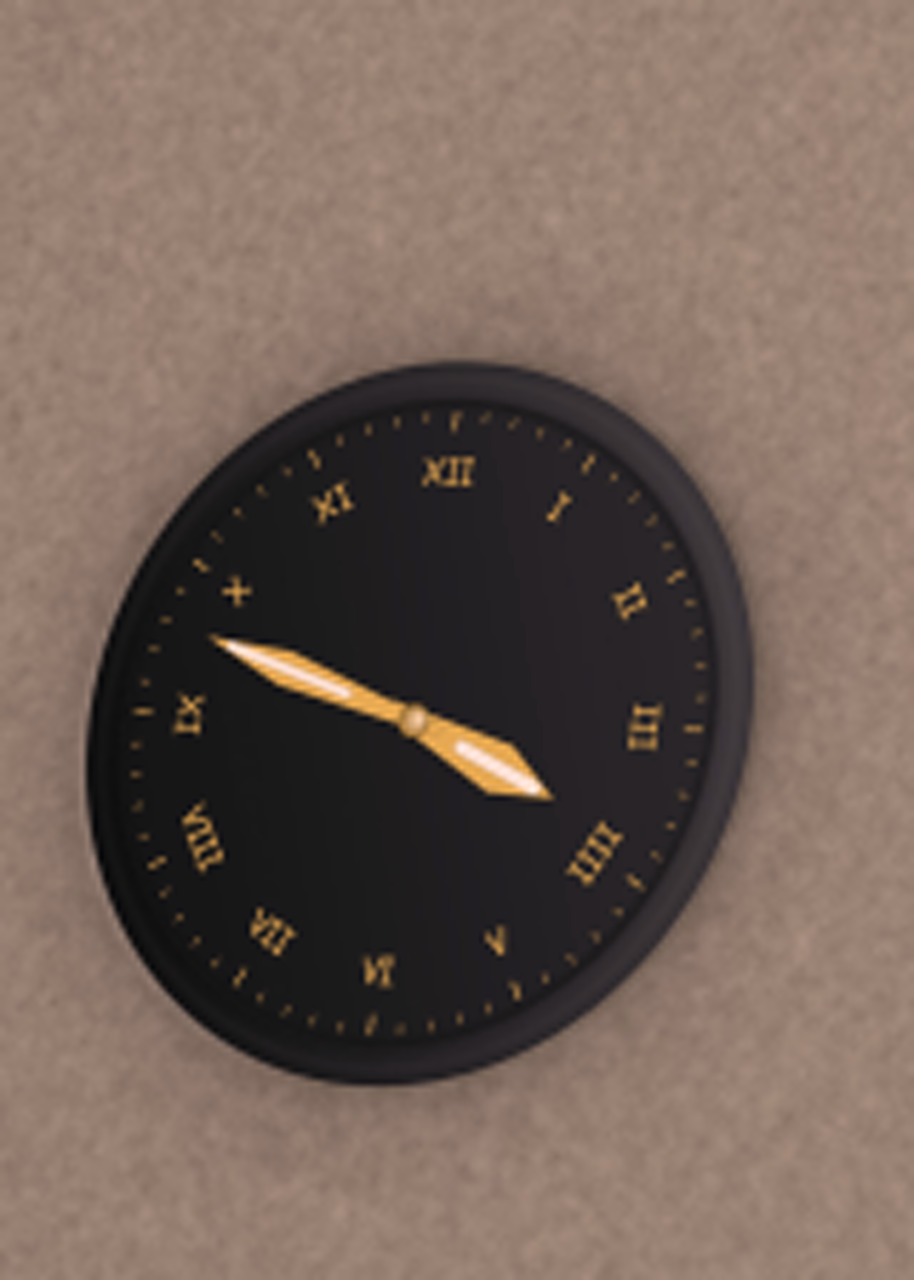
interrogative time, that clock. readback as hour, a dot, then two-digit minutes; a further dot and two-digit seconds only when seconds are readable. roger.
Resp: 3.48
